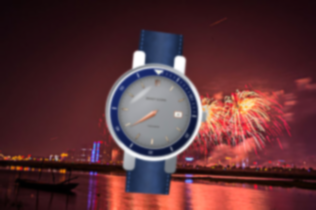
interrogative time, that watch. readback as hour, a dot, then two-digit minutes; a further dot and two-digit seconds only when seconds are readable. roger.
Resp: 7.39
